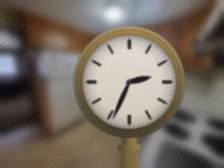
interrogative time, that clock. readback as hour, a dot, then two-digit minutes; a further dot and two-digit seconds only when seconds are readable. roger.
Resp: 2.34
